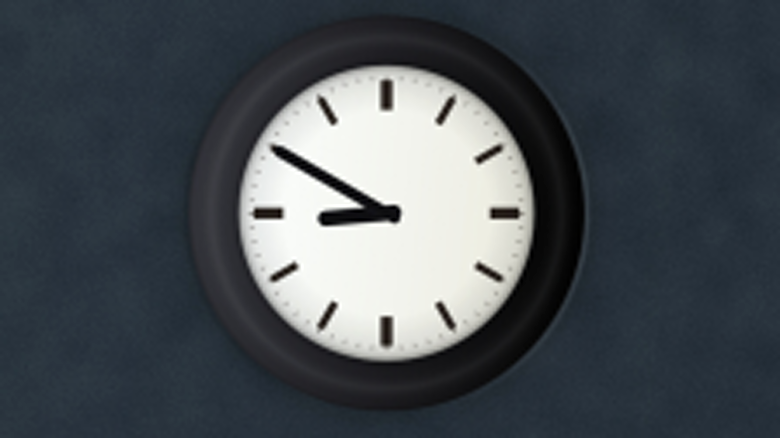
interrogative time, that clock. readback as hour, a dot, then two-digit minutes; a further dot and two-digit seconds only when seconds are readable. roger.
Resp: 8.50
